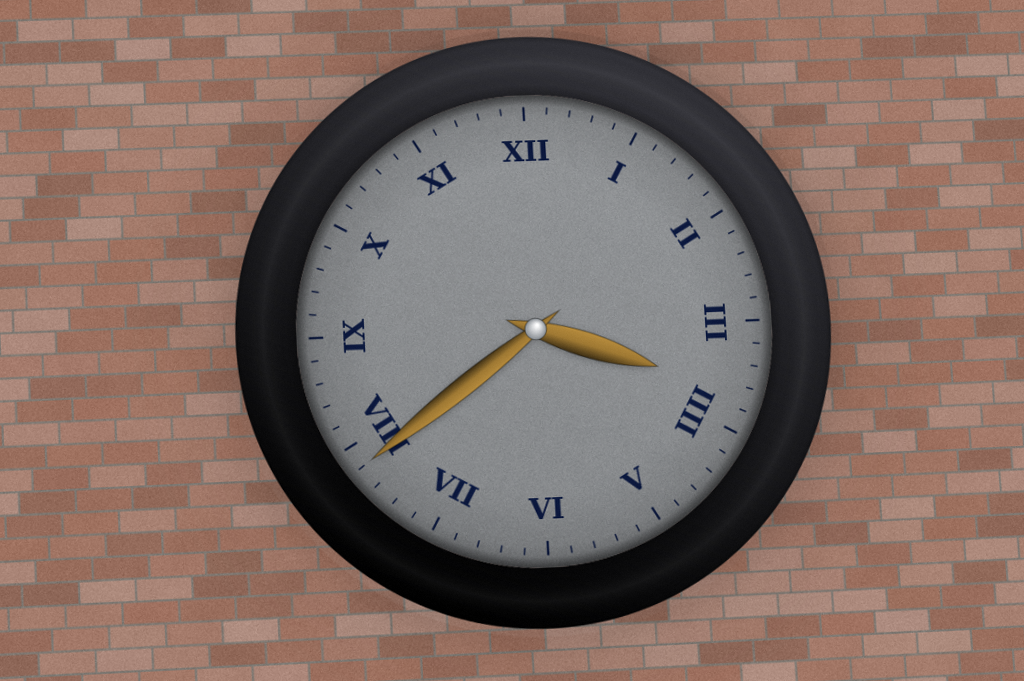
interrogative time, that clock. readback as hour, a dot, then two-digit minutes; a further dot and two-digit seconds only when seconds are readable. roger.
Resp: 3.39
